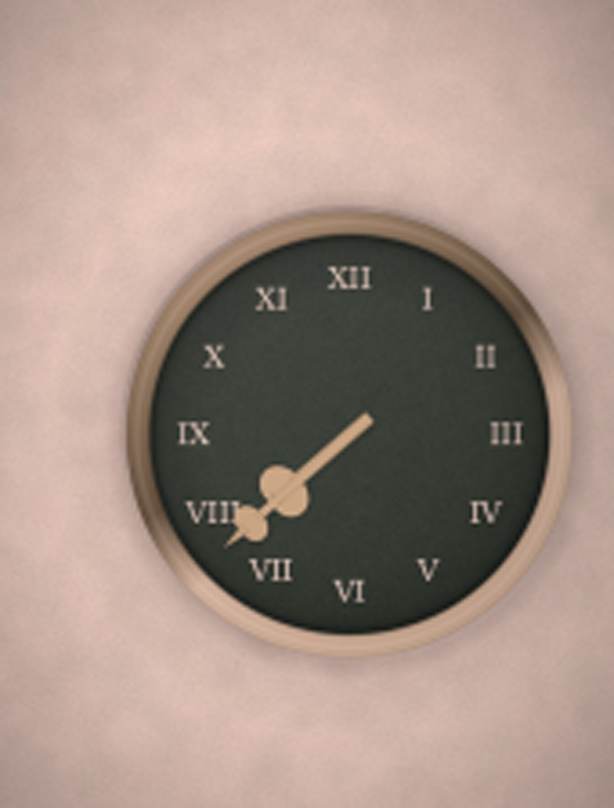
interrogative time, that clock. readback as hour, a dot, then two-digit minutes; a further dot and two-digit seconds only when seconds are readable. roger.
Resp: 7.38
